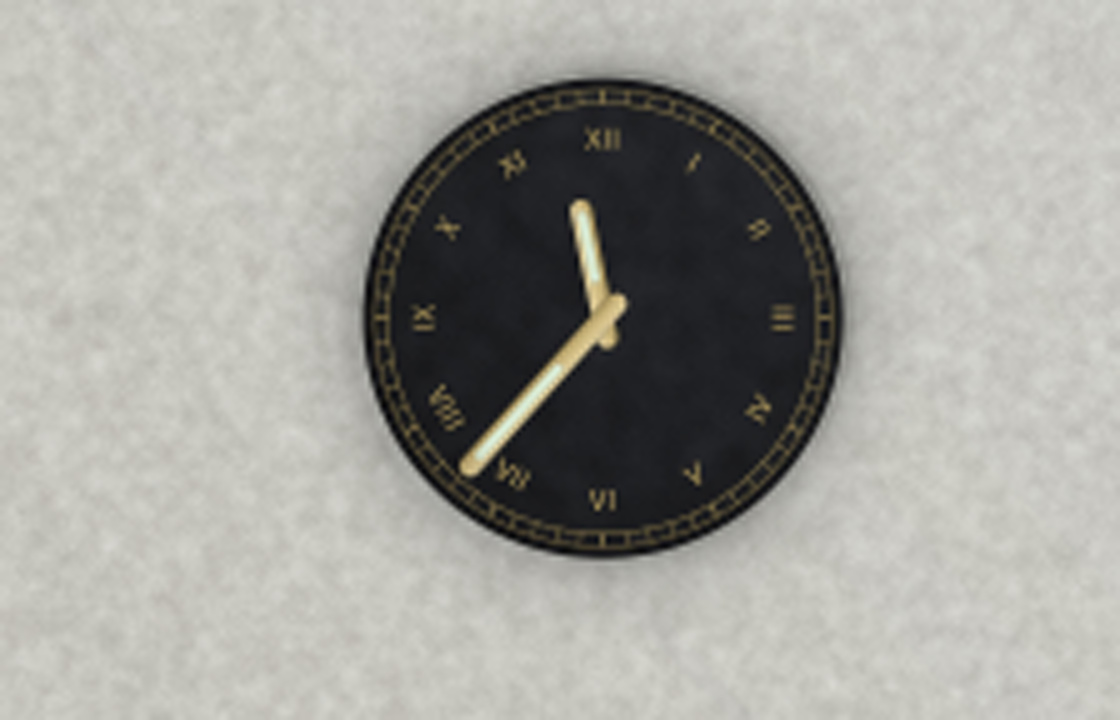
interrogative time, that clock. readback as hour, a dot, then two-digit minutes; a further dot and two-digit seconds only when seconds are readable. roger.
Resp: 11.37
